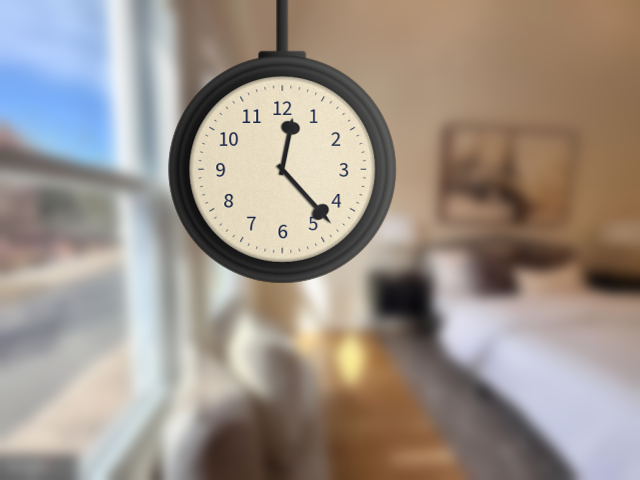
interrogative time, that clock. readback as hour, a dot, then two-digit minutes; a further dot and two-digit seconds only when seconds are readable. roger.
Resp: 12.23
